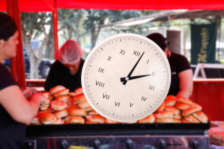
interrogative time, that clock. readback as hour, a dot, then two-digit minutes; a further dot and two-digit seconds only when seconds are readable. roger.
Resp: 2.02
